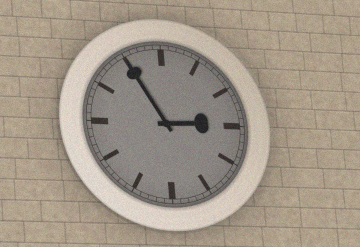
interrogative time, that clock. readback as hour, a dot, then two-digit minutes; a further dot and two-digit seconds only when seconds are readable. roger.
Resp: 2.55
